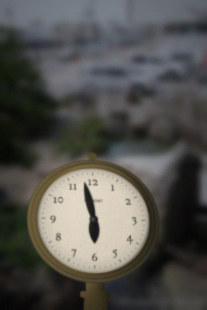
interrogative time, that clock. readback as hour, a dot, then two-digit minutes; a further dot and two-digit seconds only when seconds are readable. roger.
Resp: 5.58
